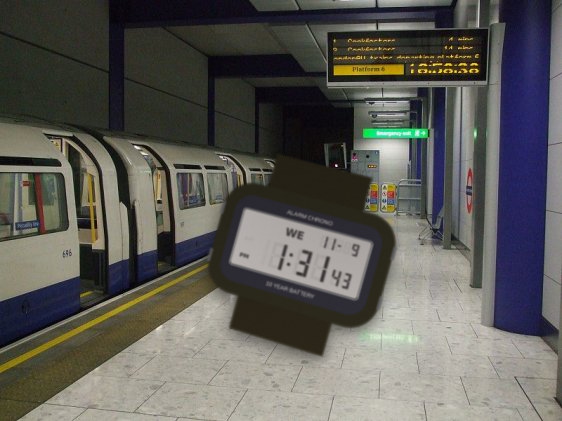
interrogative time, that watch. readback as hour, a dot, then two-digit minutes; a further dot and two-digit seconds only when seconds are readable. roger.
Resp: 1.31.43
